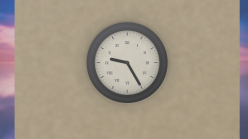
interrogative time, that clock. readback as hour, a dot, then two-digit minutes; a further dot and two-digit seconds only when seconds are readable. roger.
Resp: 9.25
